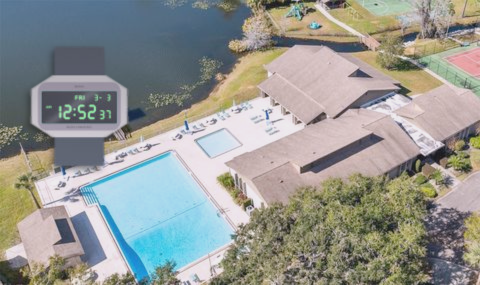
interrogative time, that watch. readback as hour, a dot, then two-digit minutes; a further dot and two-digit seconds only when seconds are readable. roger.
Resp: 12.52
